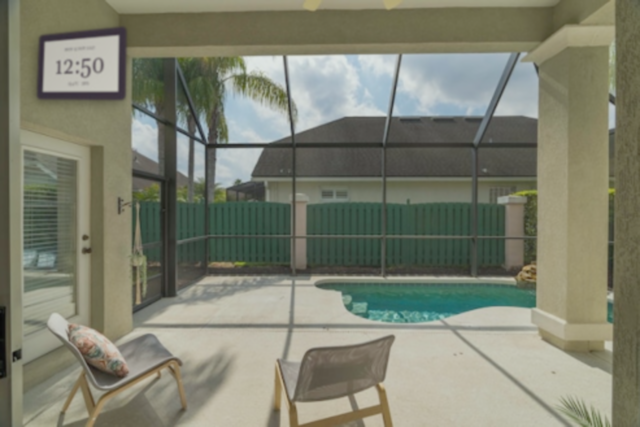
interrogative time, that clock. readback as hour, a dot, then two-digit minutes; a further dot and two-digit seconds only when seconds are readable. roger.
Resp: 12.50
